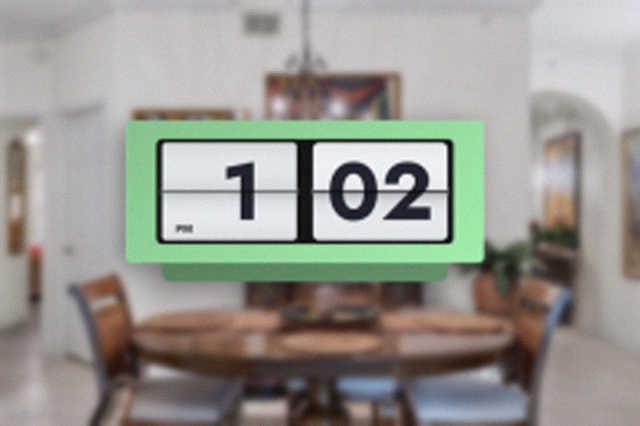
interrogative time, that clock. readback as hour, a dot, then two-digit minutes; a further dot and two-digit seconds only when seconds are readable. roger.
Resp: 1.02
